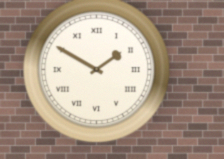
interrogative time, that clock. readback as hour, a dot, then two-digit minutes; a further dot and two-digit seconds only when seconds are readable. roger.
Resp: 1.50
